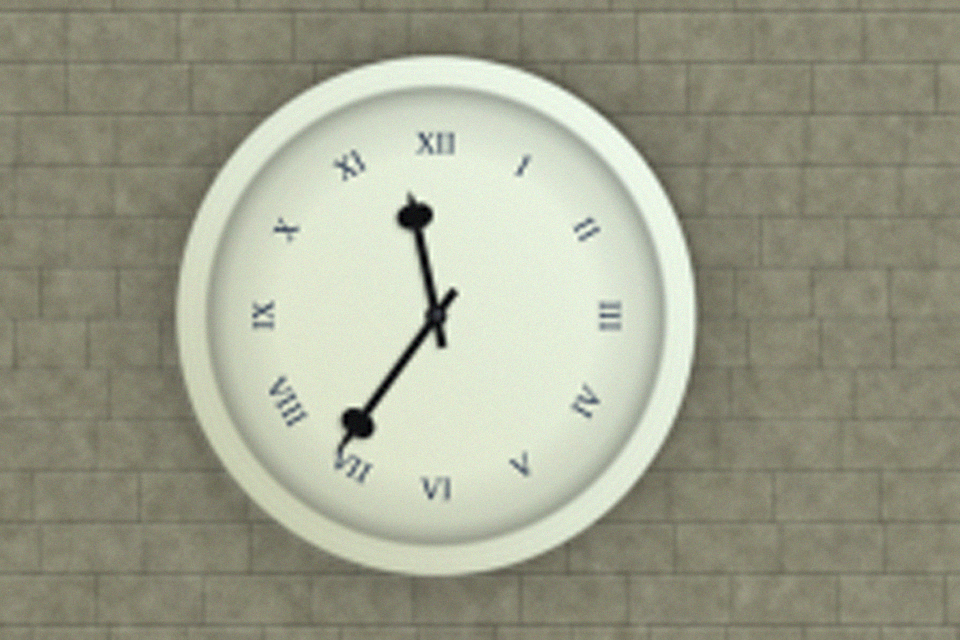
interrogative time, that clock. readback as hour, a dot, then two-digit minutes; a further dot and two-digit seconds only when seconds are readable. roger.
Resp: 11.36
